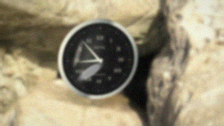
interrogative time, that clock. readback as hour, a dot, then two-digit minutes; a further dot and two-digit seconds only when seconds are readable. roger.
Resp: 8.53
